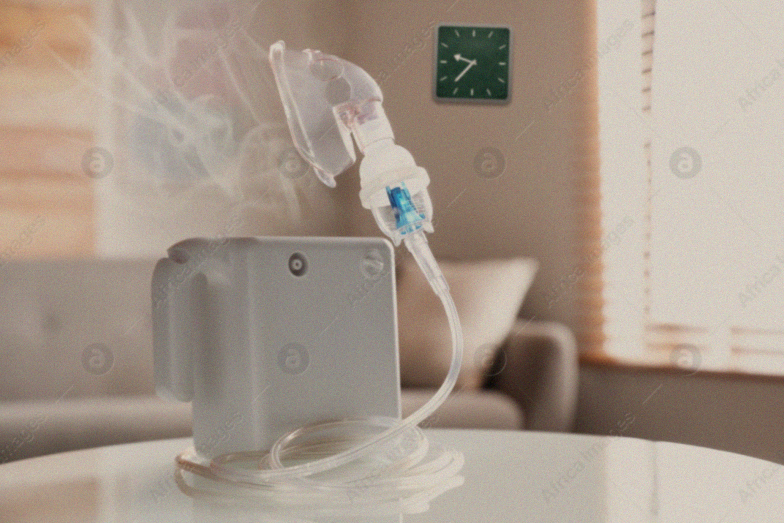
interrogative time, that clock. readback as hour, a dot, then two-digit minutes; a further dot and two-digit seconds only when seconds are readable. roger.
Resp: 9.37
